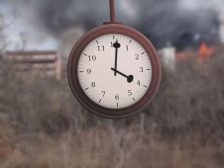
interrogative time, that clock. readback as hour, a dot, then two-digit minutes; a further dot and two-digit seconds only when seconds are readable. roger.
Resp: 4.01
